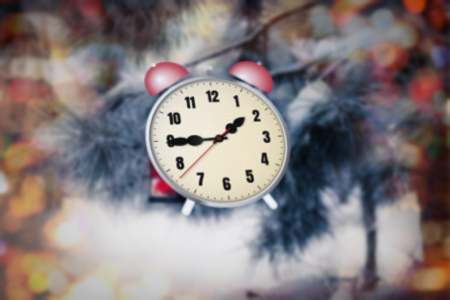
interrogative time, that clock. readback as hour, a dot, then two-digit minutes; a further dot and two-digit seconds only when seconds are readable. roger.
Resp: 1.44.38
